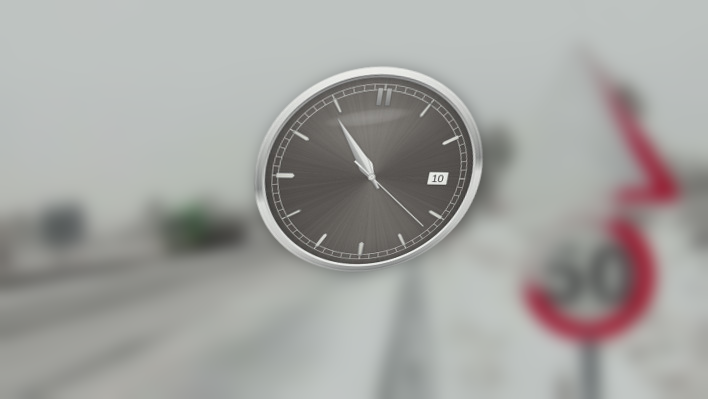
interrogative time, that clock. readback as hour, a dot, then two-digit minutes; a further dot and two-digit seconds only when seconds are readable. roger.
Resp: 10.54.22
